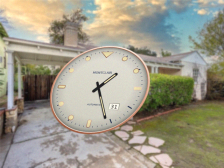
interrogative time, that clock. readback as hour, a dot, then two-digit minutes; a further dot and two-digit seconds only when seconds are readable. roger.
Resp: 1.26
